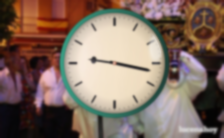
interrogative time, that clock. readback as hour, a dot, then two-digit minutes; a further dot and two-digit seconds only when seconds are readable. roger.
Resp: 9.17
